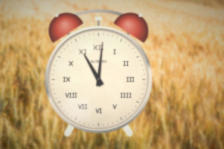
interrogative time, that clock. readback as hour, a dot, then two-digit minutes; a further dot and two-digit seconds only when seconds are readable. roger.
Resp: 11.01
